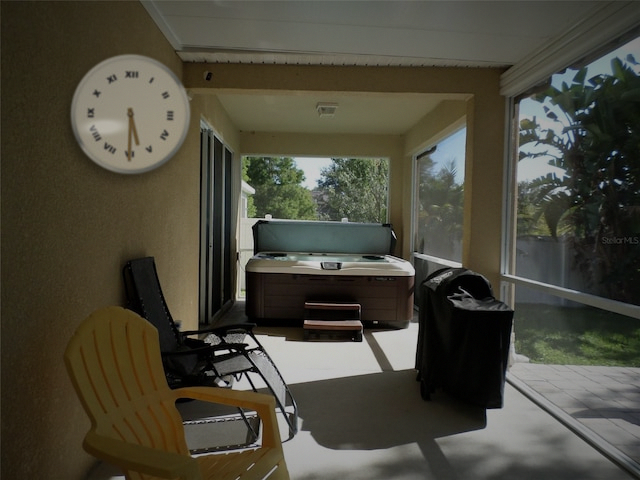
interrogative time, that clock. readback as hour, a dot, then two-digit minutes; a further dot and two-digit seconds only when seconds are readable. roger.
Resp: 5.30
